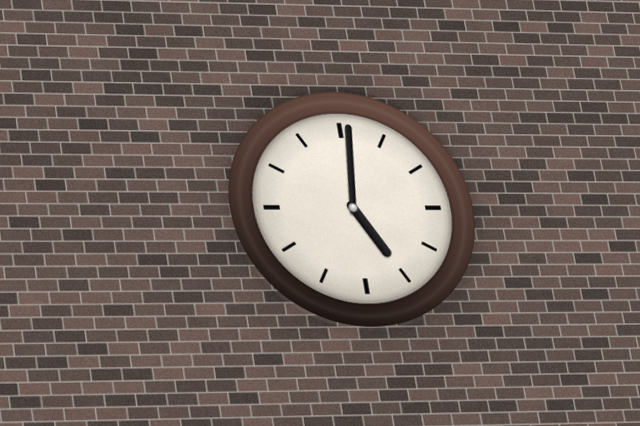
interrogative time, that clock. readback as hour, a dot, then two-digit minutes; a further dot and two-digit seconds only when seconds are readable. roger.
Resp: 5.01
